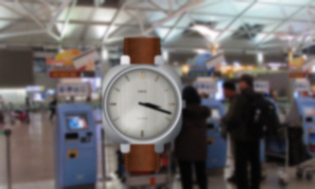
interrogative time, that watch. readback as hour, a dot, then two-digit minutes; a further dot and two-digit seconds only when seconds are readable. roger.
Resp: 3.18
